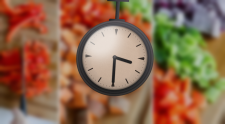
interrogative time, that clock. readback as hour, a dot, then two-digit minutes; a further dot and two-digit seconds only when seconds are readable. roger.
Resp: 3.30
